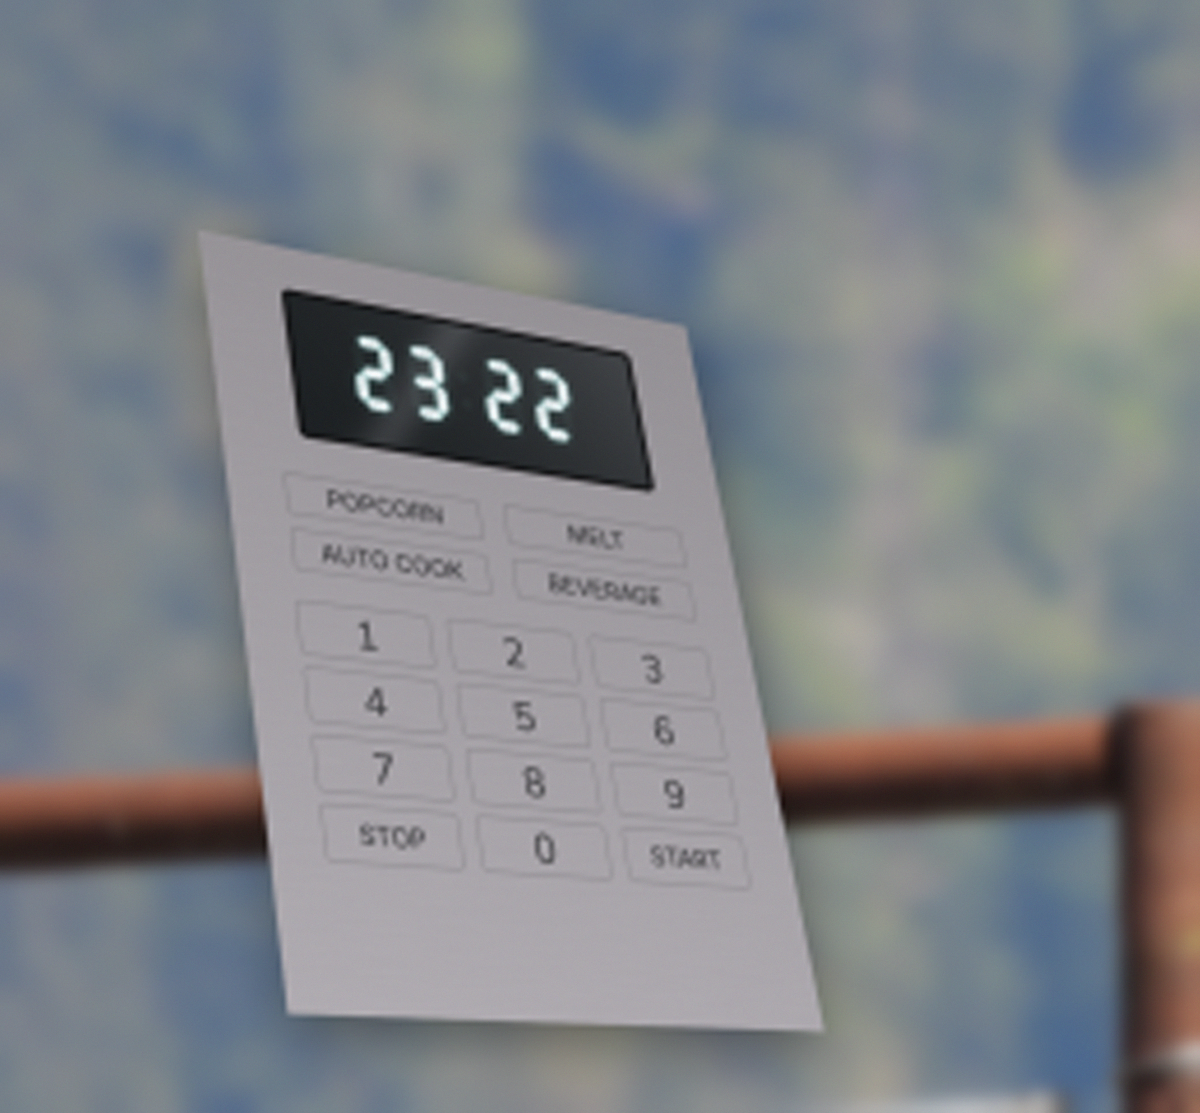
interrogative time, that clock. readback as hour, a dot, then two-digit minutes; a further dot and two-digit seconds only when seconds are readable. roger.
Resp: 23.22
